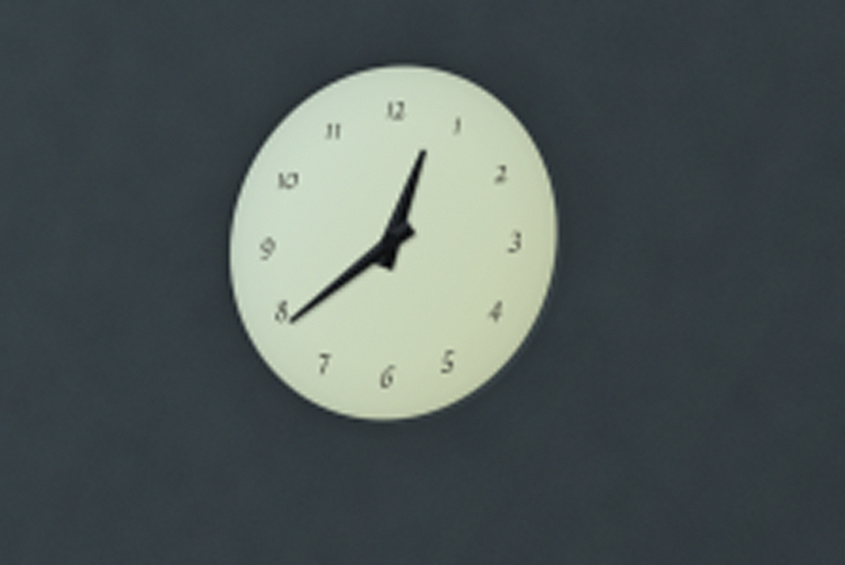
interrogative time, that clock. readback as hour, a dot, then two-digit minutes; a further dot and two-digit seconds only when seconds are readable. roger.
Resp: 12.39
